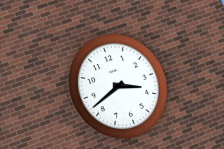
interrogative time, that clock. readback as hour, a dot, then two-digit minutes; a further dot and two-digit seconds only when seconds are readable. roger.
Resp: 3.42
